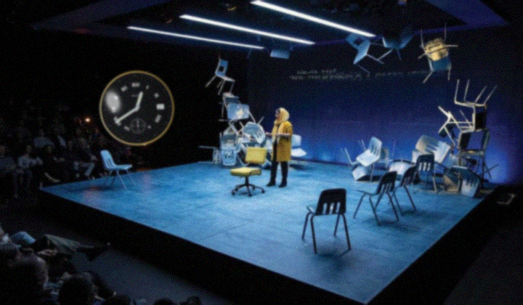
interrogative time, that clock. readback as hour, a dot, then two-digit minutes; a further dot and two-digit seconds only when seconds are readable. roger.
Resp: 12.40
